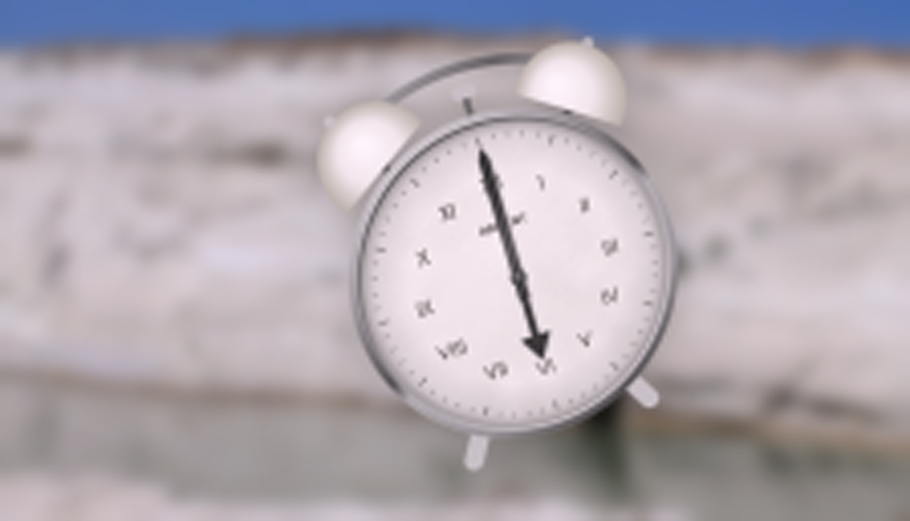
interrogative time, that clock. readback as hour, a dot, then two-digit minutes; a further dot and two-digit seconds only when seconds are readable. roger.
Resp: 6.00
